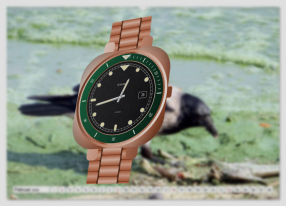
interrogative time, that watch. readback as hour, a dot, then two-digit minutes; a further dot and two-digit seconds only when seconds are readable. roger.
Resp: 12.43
